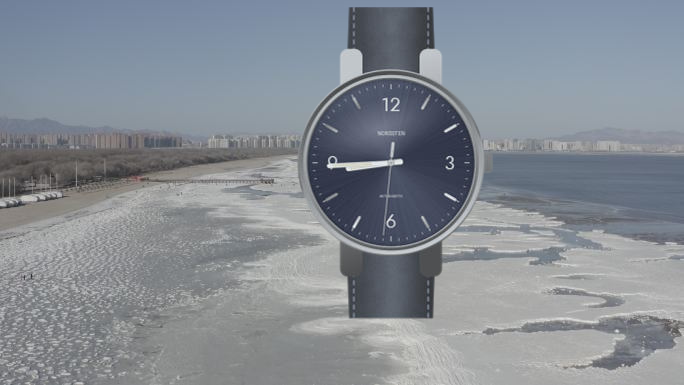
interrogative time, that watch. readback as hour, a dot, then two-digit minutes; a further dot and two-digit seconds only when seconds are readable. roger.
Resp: 8.44.31
